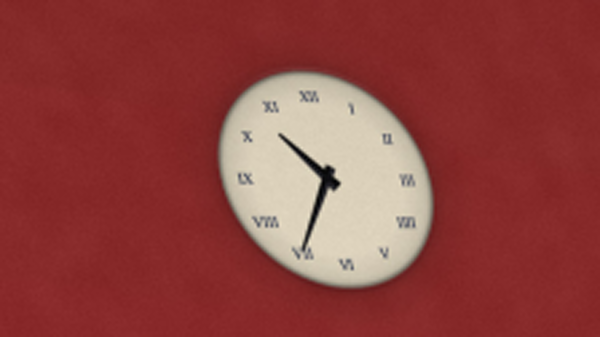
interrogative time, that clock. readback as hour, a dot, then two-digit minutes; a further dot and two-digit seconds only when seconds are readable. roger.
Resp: 10.35
